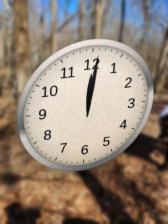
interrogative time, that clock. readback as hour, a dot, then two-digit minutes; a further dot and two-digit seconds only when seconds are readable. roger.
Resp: 12.01
